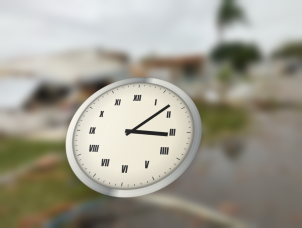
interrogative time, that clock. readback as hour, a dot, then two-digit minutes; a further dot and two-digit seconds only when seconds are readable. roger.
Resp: 3.08
